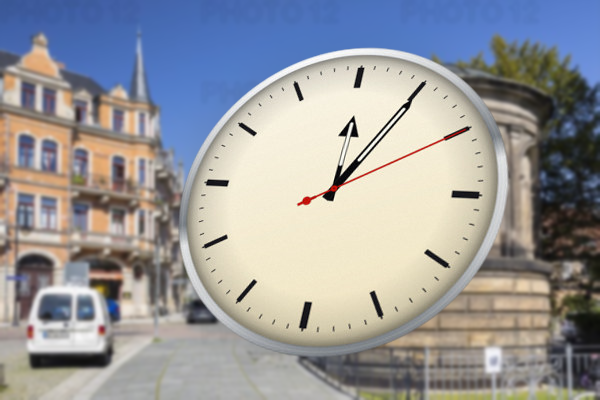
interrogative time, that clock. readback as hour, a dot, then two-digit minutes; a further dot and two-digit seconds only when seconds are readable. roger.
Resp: 12.05.10
